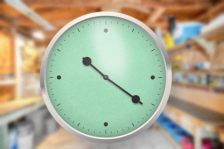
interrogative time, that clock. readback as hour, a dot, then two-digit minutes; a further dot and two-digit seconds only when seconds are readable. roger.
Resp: 10.21
